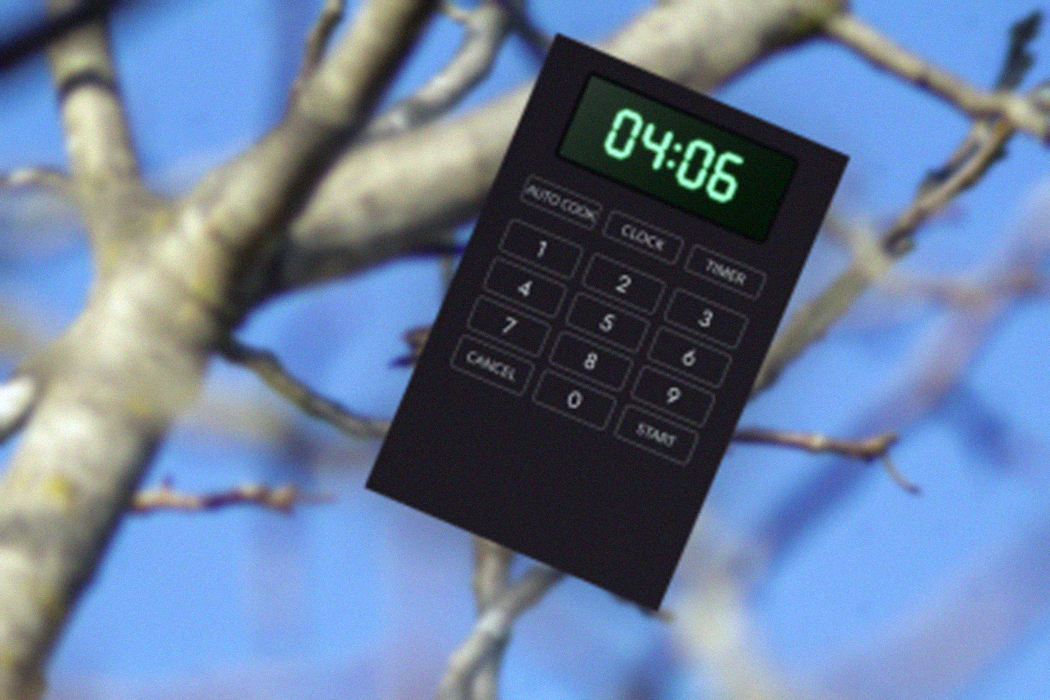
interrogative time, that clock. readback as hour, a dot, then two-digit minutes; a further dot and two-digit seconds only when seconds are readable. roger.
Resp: 4.06
